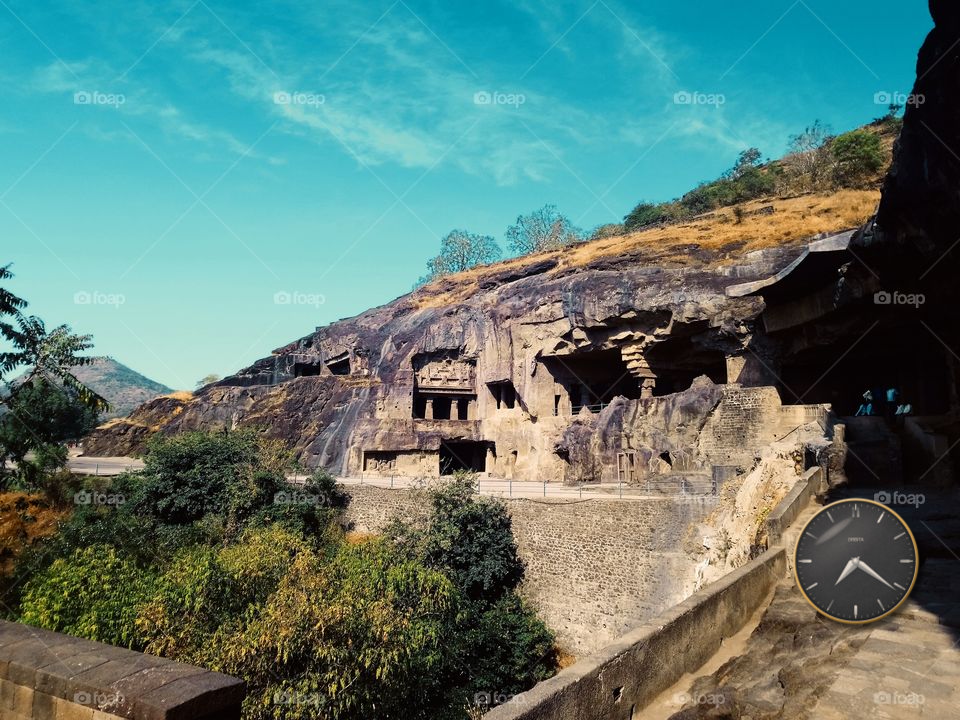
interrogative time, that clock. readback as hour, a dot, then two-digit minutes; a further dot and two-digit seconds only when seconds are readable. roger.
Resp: 7.21
